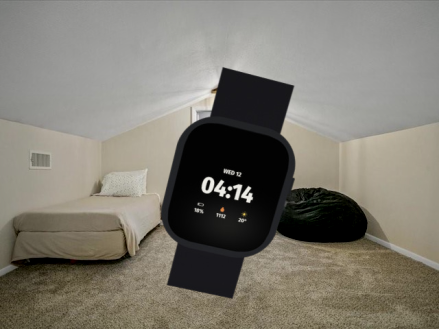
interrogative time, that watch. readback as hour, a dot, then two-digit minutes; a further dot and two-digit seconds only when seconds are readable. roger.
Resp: 4.14
